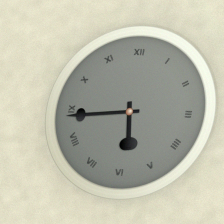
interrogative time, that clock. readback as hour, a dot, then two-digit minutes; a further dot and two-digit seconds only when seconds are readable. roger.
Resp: 5.44
